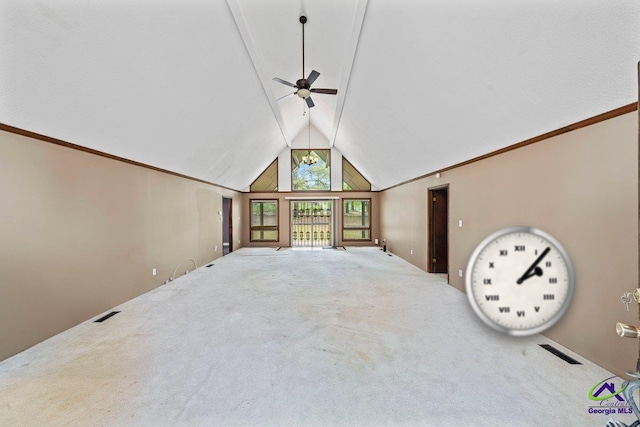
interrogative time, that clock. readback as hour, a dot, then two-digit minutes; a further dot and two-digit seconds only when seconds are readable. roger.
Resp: 2.07
